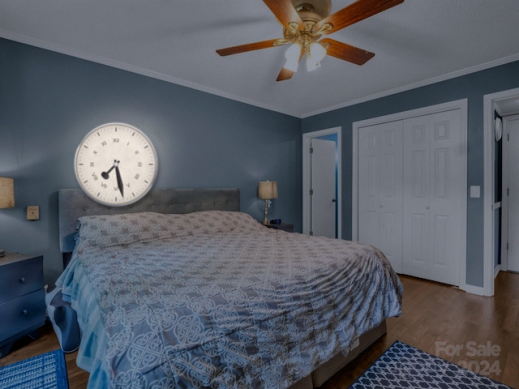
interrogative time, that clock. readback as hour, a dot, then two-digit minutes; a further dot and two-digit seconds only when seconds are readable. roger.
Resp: 7.28
